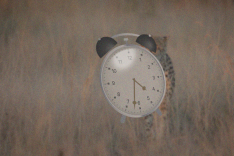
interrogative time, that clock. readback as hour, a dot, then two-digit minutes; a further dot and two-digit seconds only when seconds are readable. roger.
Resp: 4.32
